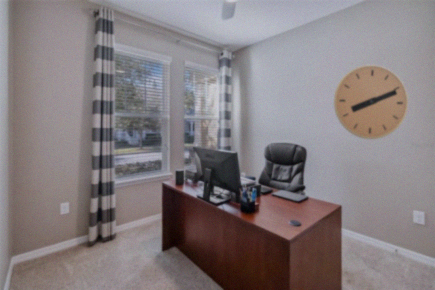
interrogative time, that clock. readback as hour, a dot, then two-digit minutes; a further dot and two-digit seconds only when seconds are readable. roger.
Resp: 8.11
